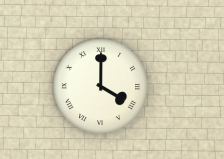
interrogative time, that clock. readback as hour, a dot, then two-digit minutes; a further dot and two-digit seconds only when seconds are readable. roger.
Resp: 4.00
